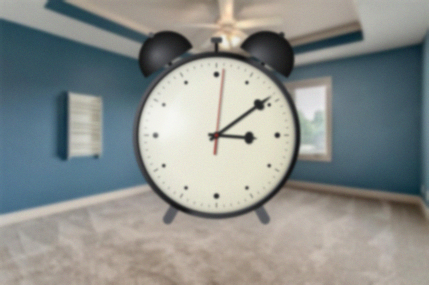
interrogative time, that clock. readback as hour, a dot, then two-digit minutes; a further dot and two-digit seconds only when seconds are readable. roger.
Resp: 3.09.01
